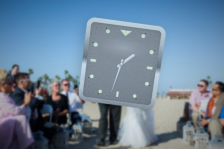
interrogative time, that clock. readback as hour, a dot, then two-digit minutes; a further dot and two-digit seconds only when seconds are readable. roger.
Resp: 1.32
